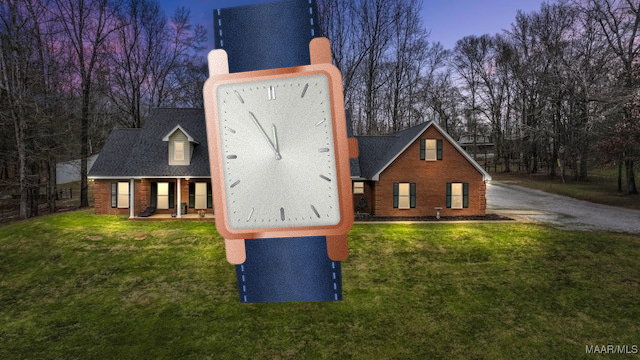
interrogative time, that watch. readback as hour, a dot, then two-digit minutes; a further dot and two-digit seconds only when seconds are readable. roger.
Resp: 11.55
